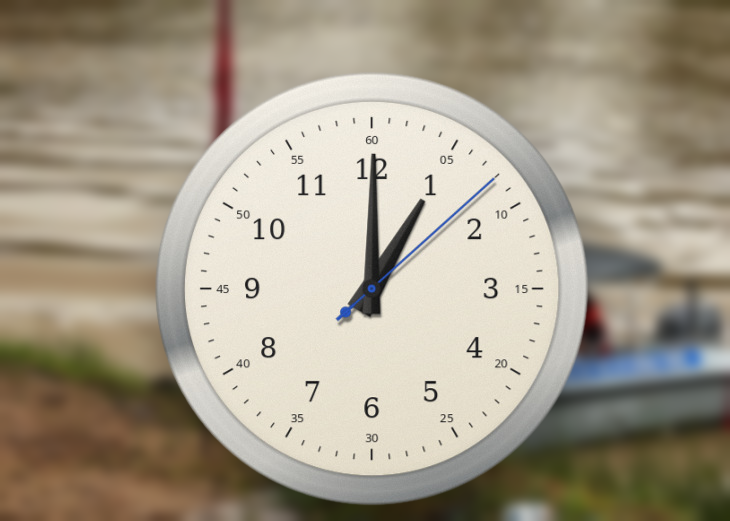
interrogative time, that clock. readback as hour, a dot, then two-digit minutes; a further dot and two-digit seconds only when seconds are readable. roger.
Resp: 1.00.08
